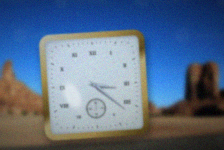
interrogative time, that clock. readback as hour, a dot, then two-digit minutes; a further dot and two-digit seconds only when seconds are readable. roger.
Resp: 3.22
